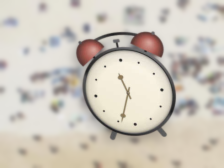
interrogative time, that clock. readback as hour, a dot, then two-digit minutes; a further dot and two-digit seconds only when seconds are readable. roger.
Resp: 11.34
